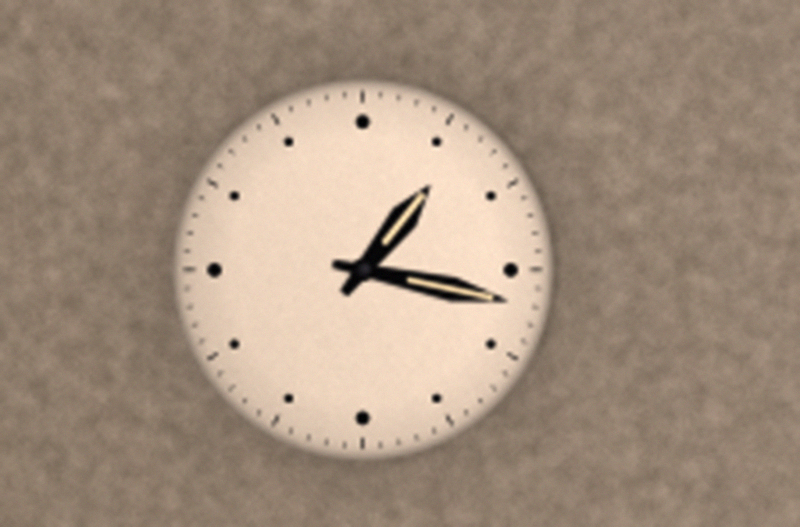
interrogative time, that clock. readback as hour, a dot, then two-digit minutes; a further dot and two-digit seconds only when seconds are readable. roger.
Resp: 1.17
